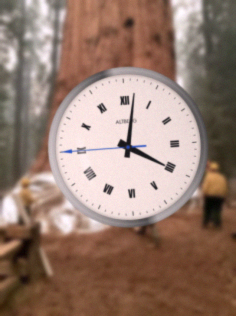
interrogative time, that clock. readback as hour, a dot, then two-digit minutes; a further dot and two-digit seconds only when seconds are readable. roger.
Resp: 4.01.45
